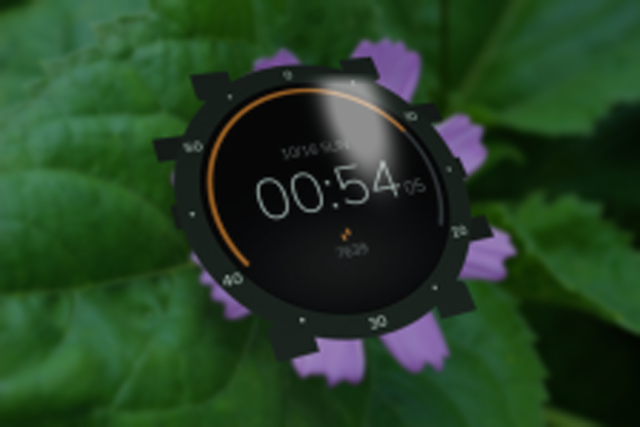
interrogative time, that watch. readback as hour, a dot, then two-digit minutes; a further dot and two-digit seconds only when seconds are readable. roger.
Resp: 0.54
